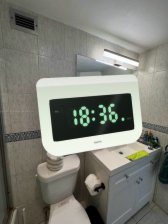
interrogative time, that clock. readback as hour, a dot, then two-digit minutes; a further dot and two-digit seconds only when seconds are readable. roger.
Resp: 18.36
